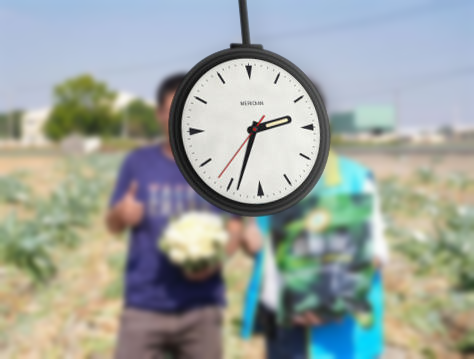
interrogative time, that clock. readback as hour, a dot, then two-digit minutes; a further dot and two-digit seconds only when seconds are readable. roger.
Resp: 2.33.37
